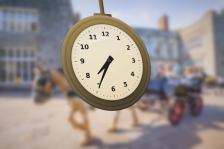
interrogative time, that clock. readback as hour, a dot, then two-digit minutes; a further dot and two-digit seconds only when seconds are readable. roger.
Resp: 7.35
